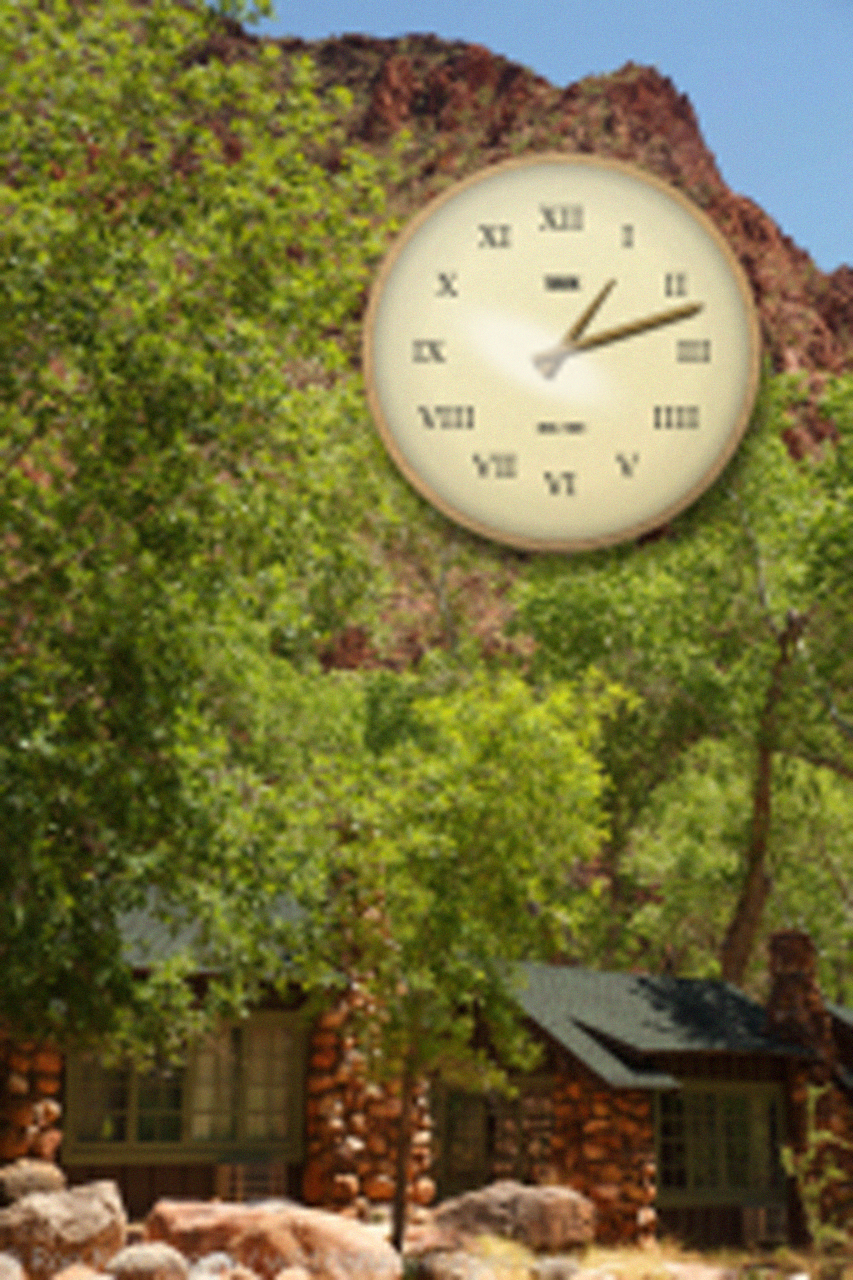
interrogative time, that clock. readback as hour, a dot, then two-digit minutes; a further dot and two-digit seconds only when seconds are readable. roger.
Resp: 1.12
